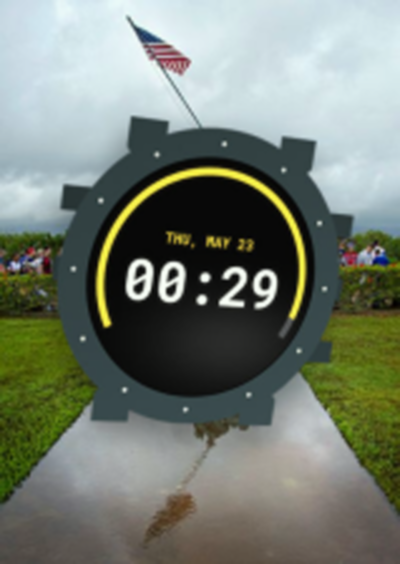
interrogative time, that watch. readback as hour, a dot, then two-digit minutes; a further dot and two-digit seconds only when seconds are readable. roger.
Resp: 0.29
